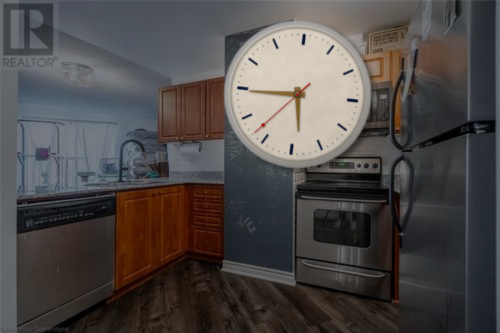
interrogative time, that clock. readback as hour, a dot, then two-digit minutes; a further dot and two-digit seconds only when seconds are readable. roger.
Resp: 5.44.37
